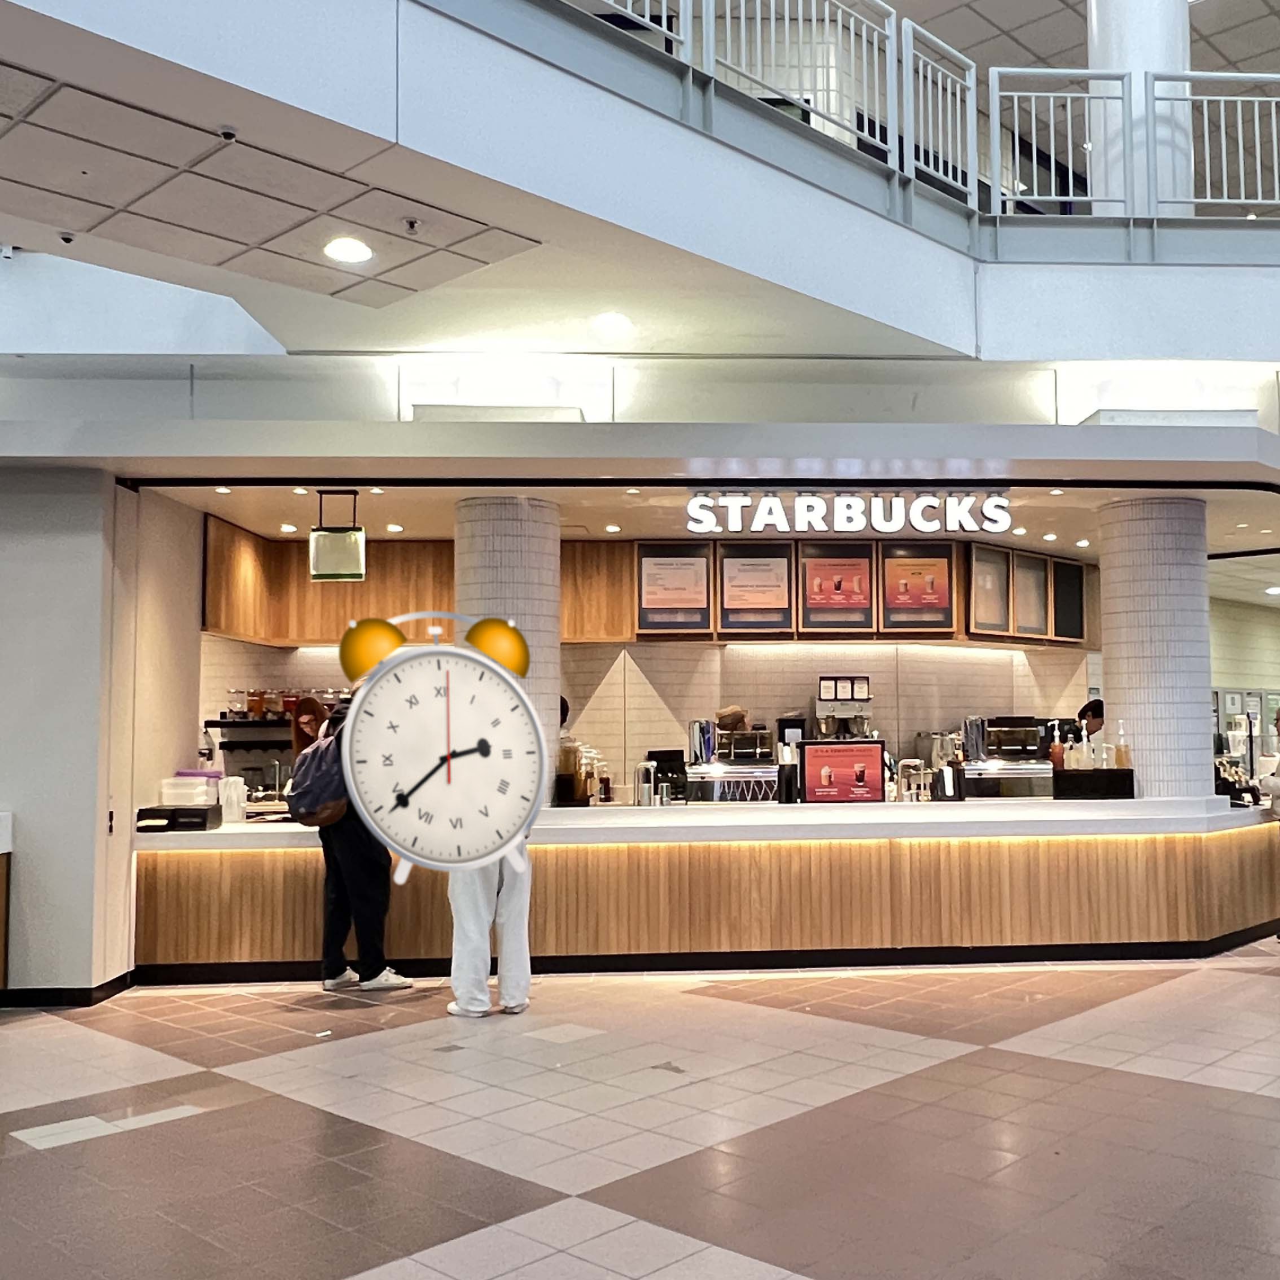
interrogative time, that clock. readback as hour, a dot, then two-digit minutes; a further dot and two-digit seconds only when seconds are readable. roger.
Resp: 2.39.01
